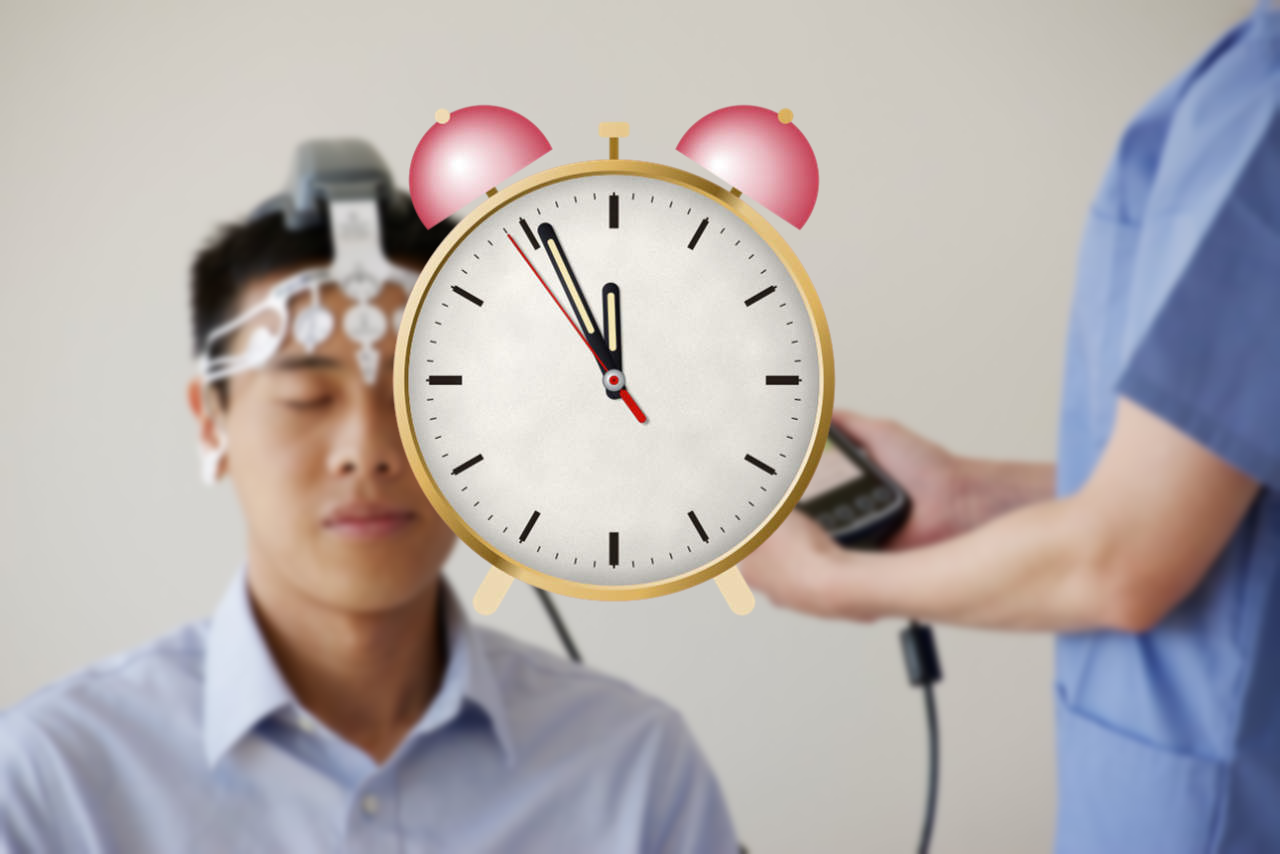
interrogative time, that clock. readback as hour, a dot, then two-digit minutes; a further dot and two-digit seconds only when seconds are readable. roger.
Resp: 11.55.54
